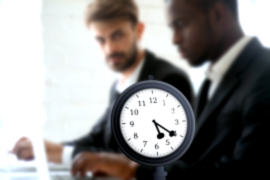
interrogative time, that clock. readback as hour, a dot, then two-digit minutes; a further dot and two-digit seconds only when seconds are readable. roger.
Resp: 5.21
